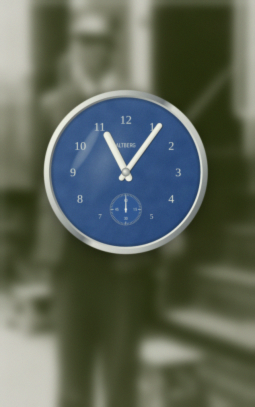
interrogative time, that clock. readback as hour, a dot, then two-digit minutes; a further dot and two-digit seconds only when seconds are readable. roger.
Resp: 11.06
